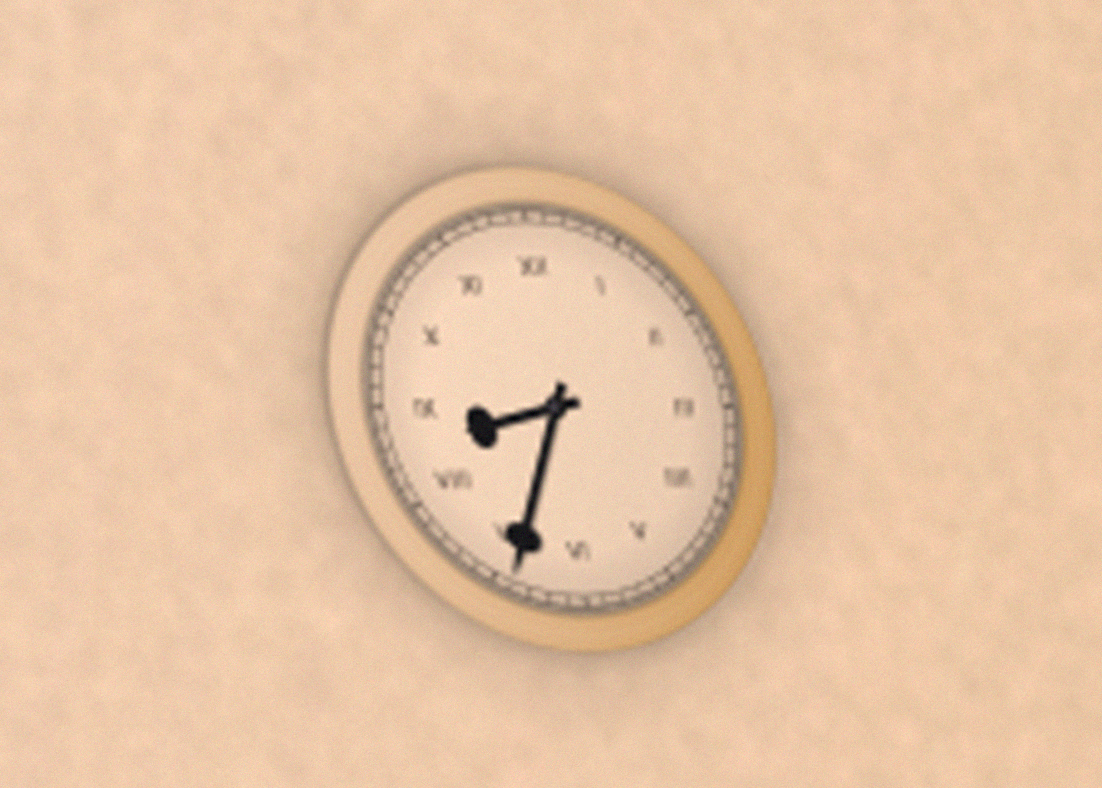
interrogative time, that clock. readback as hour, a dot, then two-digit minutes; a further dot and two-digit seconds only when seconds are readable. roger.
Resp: 8.34
